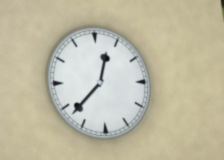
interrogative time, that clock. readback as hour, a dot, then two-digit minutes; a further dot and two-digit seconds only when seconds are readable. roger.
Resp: 12.38
